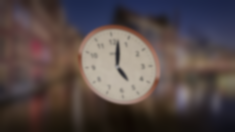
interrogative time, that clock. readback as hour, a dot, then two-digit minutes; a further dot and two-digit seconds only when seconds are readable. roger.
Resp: 5.02
